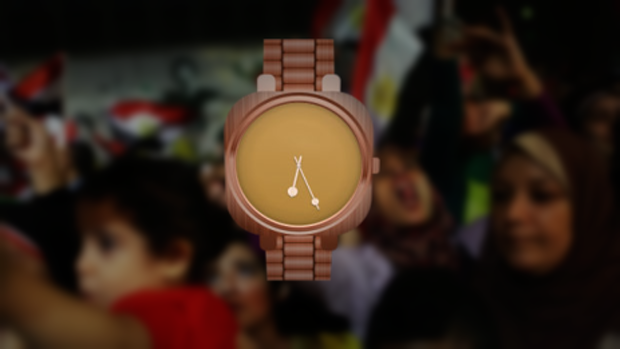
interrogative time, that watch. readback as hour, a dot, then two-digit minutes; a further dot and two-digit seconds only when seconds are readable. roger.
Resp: 6.26
